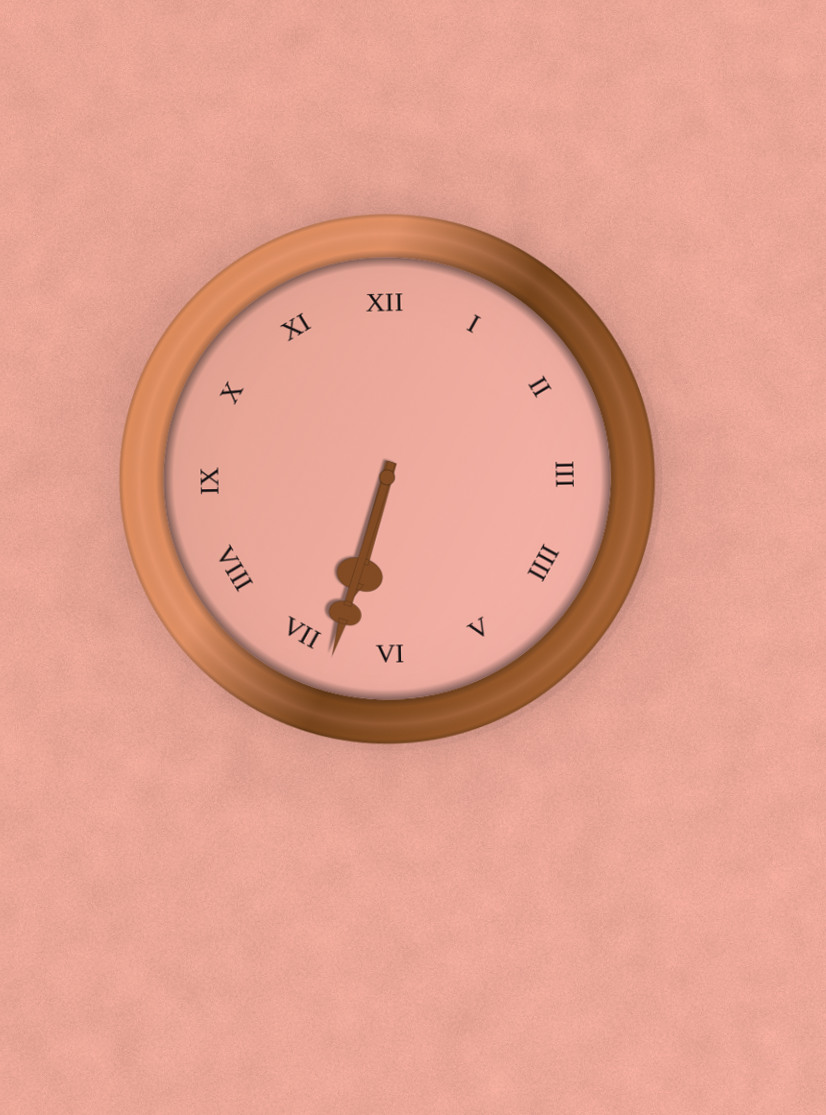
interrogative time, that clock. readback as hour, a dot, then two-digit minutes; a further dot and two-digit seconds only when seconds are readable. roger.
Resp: 6.33
